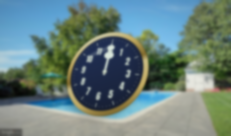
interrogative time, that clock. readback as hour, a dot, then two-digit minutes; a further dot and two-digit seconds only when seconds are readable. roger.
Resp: 12.00
